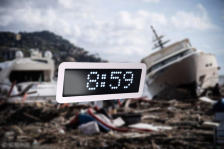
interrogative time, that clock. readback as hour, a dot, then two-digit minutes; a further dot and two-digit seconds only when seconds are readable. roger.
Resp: 8.59
